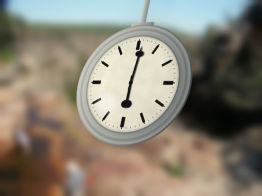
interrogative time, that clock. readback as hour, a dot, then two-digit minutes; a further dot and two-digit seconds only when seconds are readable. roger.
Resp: 6.01
